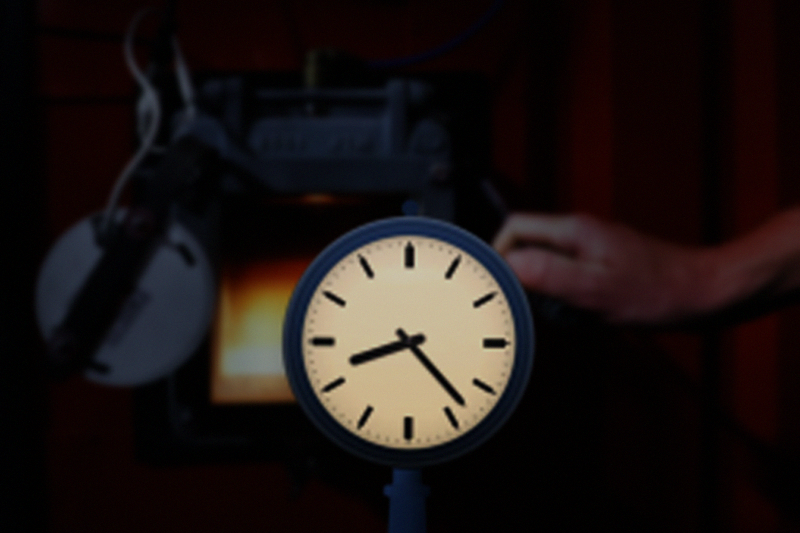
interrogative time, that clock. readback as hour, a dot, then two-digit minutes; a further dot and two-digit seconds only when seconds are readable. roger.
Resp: 8.23
